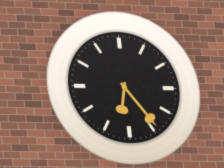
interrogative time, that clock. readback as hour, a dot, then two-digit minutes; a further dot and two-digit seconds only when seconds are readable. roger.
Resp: 6.24
